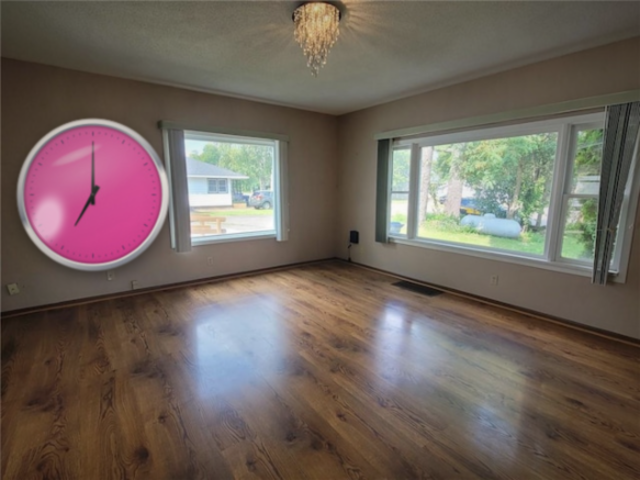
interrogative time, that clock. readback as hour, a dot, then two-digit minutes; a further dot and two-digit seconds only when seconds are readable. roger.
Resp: 7.00
